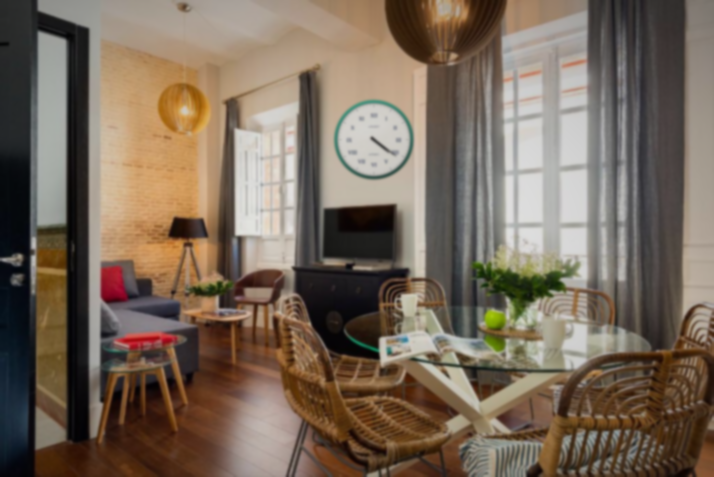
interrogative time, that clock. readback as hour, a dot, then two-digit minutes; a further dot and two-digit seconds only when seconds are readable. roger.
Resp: 4.21
